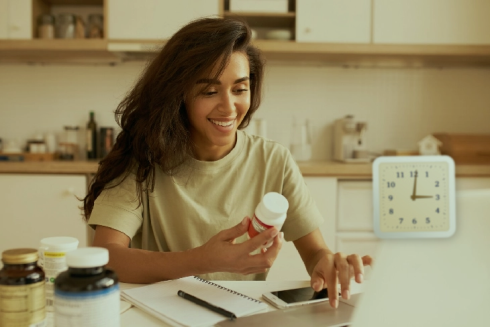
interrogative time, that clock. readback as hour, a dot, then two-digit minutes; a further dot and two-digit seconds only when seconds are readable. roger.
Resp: 3.01
